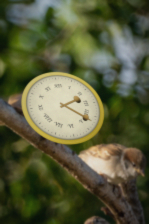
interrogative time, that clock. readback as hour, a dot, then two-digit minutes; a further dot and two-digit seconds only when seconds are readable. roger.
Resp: 2.22
